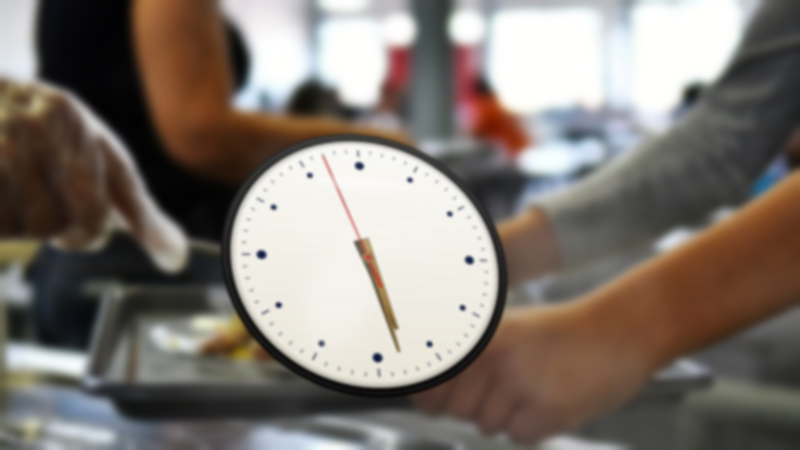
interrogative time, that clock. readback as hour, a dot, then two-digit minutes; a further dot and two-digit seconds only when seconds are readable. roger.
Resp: 5.27.57
